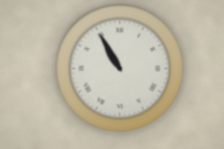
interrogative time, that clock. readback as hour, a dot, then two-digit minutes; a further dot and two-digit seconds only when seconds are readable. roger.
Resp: 10.55
